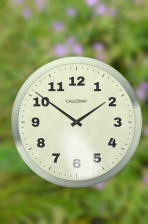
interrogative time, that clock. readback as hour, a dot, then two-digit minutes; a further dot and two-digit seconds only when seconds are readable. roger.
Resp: 1.51
